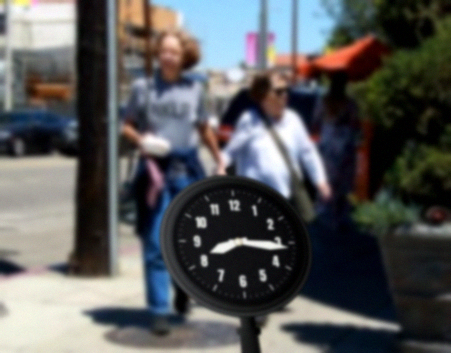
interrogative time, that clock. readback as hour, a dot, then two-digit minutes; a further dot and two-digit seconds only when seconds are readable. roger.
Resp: 8.16
